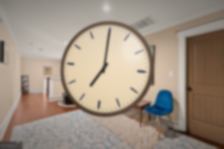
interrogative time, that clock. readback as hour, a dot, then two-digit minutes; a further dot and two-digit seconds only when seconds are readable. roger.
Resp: 7.00
